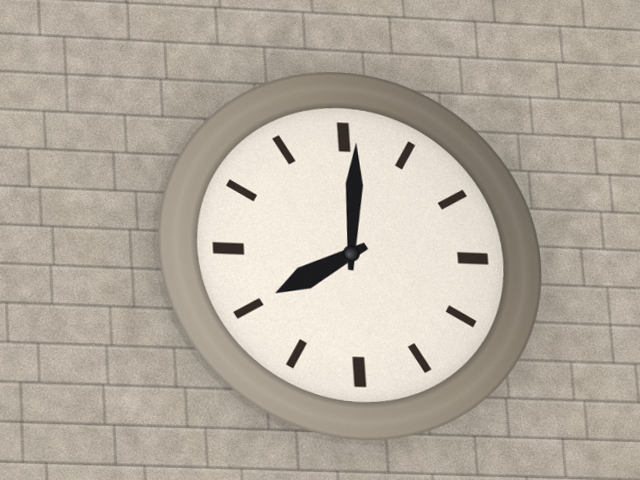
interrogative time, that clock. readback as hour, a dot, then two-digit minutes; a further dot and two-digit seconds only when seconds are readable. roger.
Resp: 8.01
